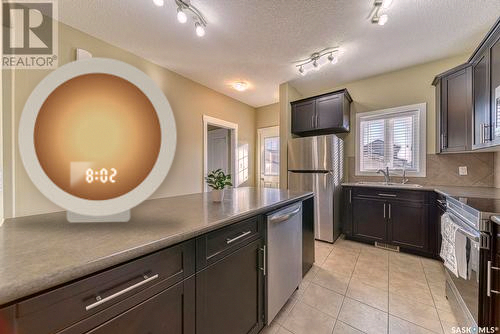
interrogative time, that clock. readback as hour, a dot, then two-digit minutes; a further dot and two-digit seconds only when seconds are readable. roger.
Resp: 8.02
